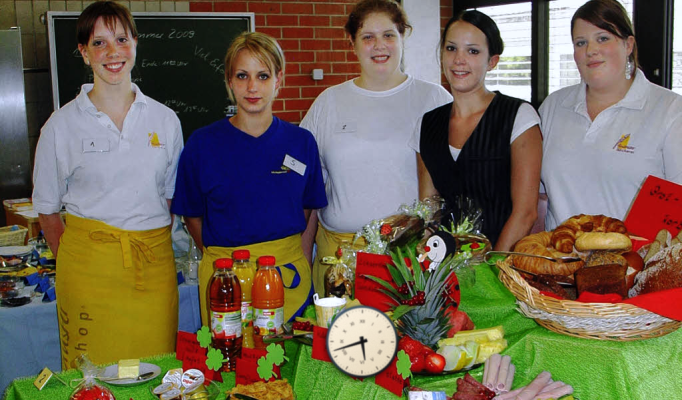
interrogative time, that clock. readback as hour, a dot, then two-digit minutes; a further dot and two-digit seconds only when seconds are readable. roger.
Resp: 5.42
